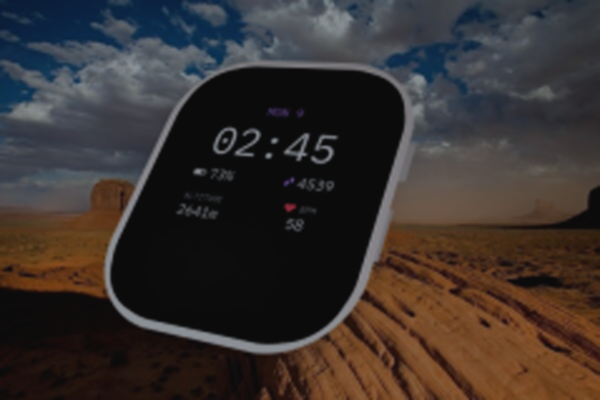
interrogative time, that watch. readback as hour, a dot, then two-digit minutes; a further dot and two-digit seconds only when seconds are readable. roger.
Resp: 2.45
